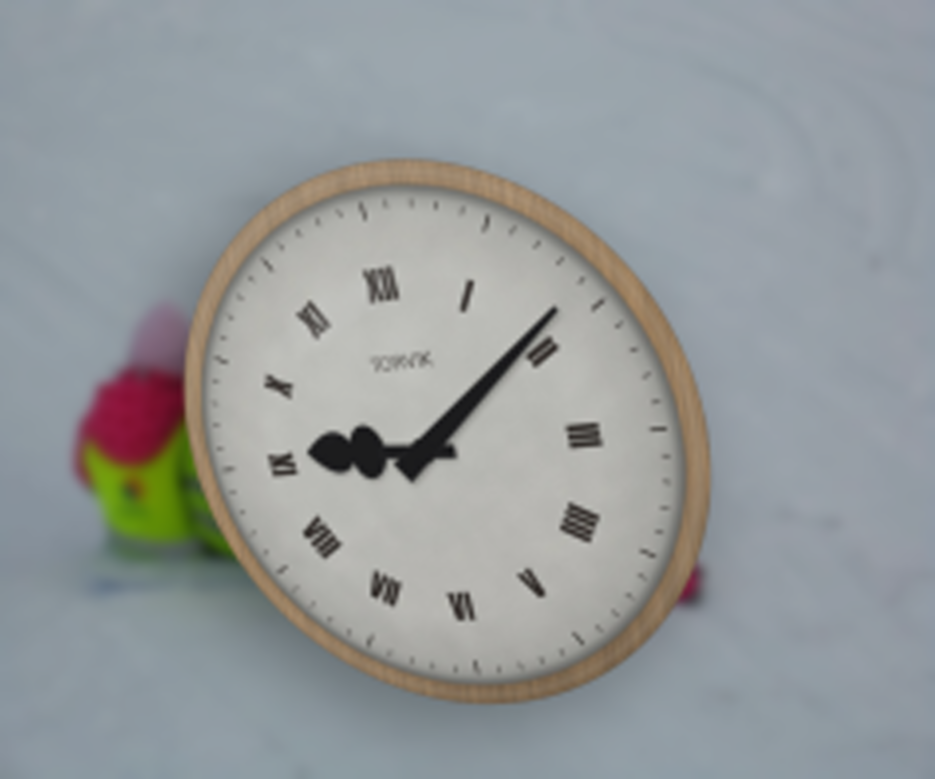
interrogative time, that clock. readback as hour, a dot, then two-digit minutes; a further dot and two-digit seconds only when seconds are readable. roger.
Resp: 9.09
